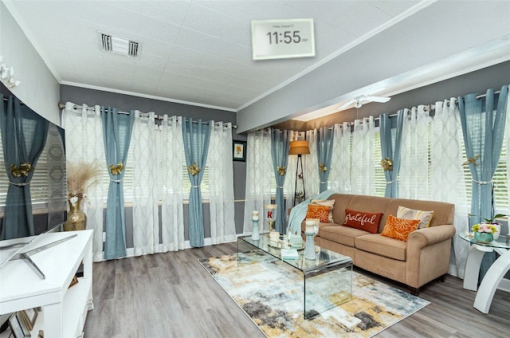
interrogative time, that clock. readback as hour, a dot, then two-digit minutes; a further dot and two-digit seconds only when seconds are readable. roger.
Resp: 11.55
